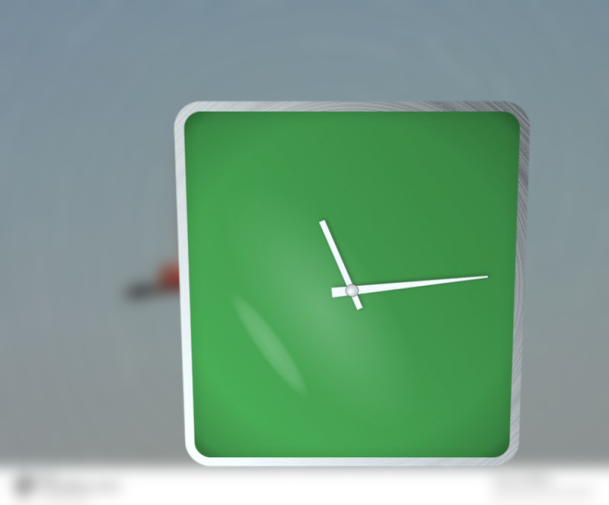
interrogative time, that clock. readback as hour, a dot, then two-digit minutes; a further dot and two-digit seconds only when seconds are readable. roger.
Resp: 11.14
